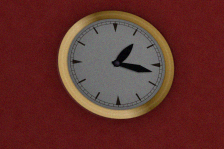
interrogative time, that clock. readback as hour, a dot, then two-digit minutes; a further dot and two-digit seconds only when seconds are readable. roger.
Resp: 1.17
